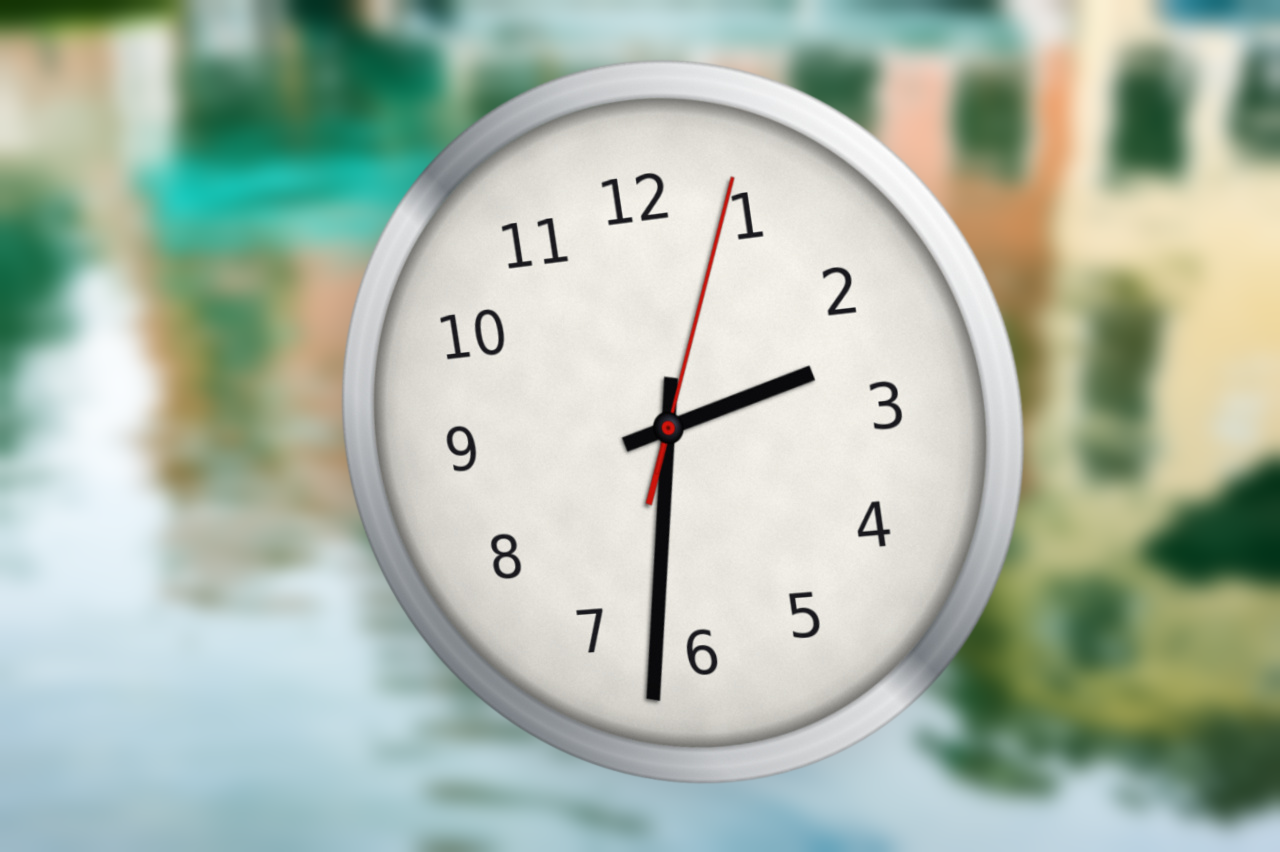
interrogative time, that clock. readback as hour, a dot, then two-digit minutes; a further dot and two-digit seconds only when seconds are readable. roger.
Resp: 2.32.04
